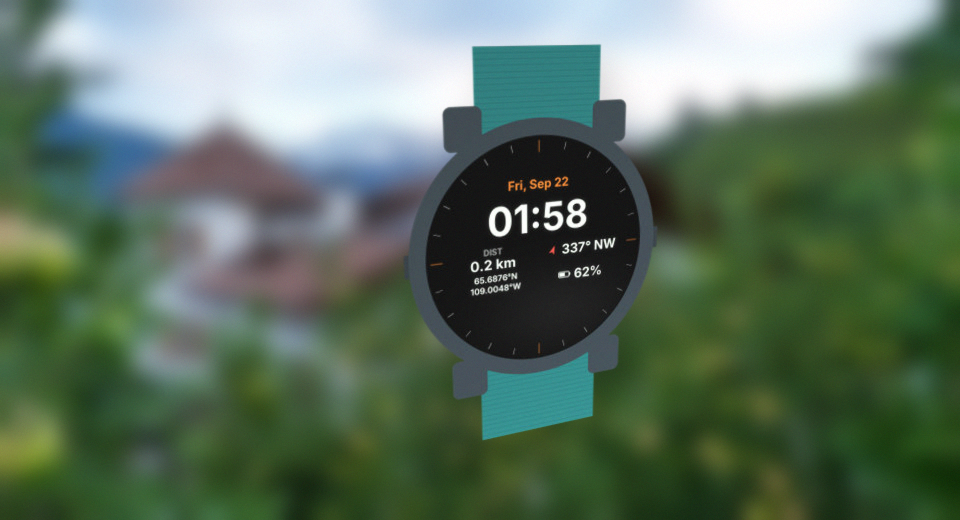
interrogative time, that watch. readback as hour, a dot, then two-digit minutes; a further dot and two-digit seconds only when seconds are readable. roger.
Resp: 1.58
